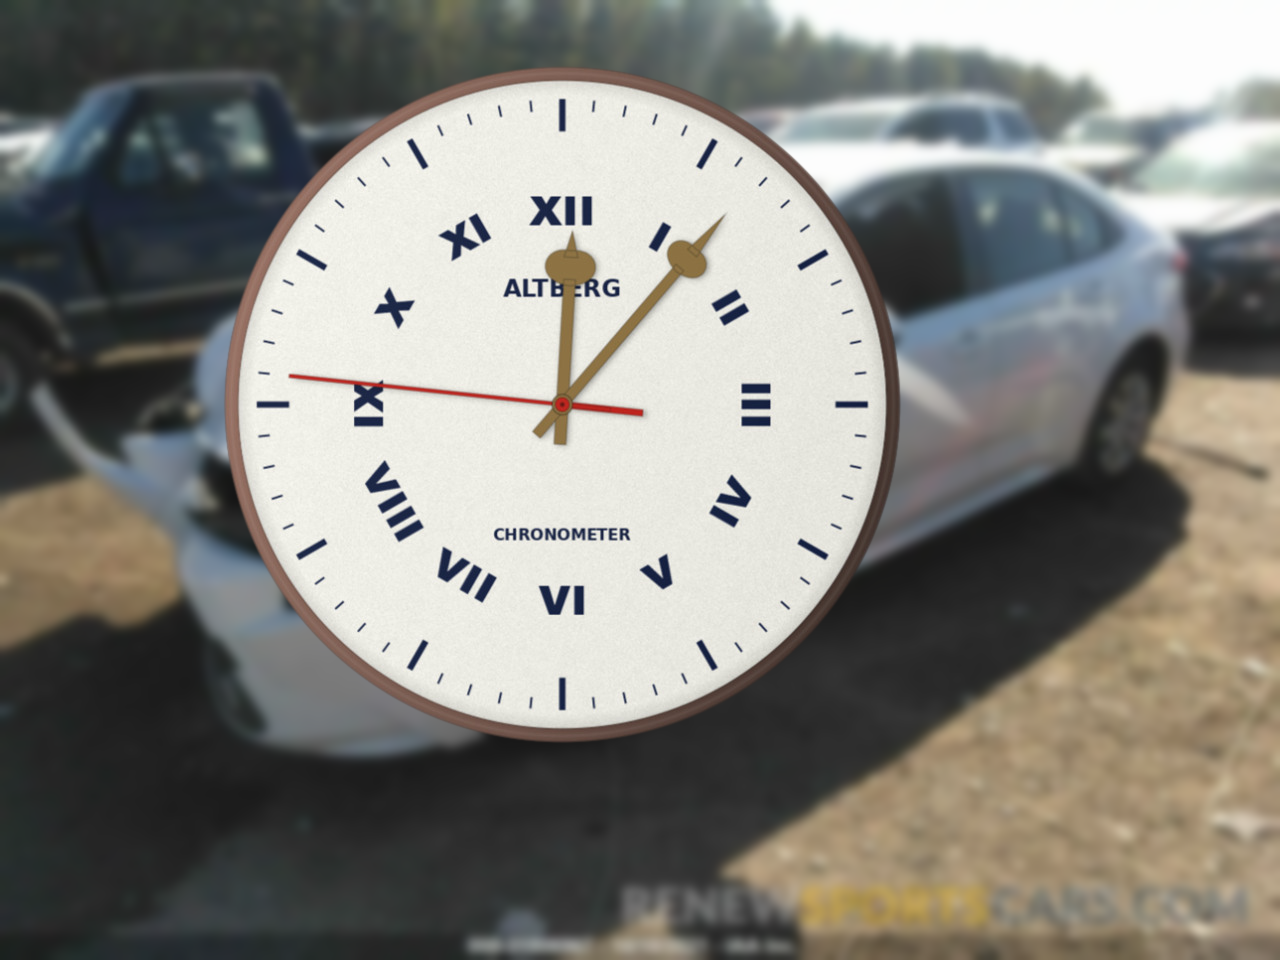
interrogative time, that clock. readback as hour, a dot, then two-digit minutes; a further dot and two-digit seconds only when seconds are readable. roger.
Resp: 12.06.46
